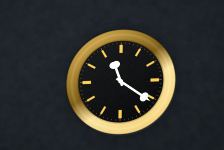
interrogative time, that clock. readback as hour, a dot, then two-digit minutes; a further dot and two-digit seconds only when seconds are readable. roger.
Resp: 11.21
